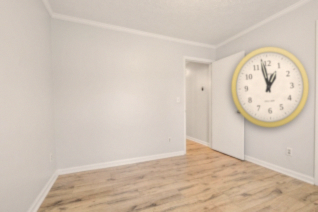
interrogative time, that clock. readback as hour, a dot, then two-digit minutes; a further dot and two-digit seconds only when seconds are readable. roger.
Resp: 12.58
